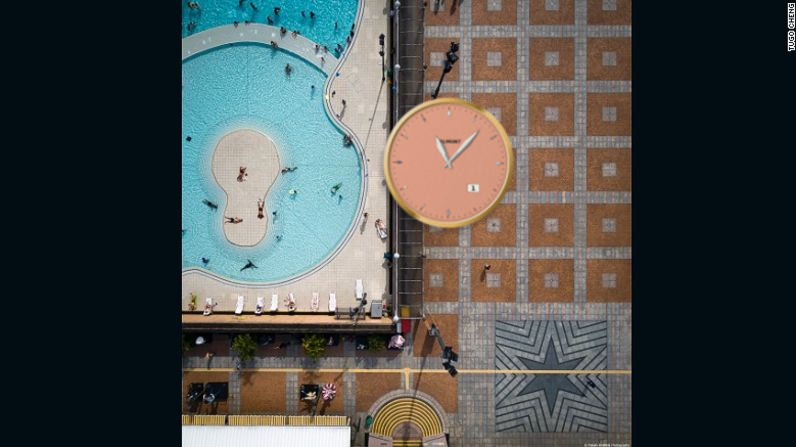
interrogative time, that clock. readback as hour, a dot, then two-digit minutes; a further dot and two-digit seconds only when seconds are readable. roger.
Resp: 11.07
